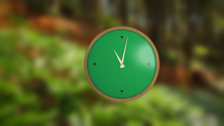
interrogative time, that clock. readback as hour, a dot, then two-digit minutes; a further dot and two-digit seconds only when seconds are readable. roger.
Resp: 11.02
